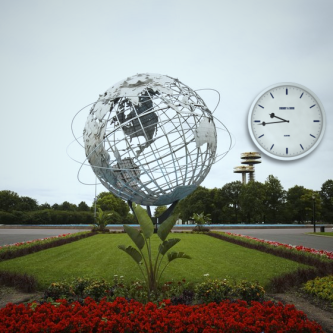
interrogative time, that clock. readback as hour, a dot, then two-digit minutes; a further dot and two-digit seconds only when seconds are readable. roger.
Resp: 9.44
